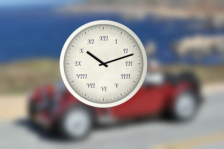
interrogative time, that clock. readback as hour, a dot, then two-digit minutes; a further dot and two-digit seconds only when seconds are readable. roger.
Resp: 10.12
